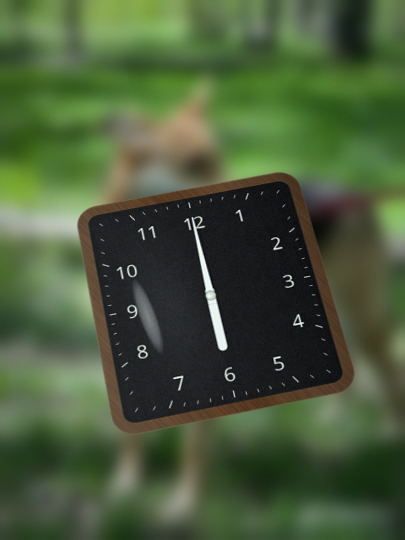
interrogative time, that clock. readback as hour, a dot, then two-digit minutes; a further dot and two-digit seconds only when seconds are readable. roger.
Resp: 6.00
